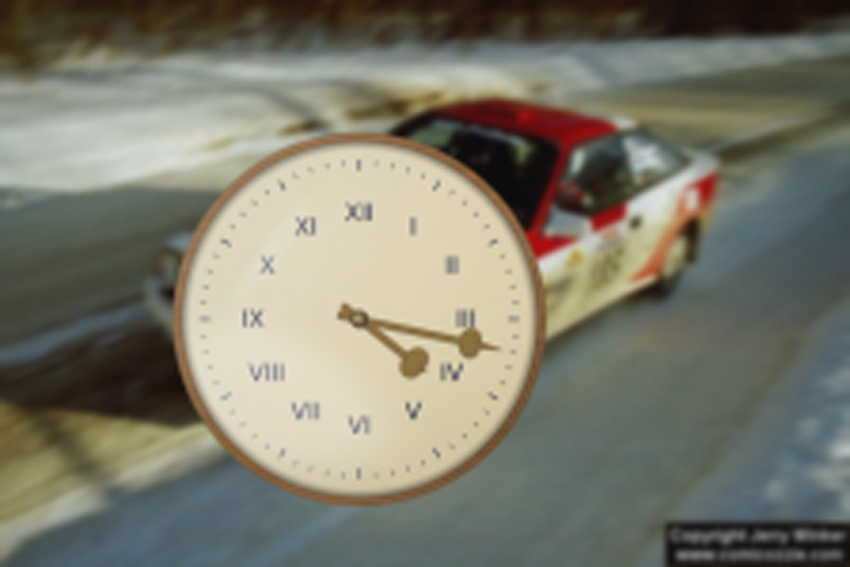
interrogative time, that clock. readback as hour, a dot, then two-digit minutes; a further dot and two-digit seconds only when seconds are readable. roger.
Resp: 4.17
